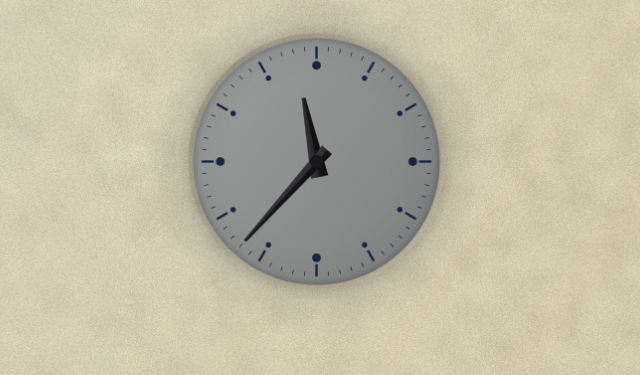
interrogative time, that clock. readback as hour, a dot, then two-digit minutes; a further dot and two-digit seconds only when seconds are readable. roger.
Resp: 11.37
